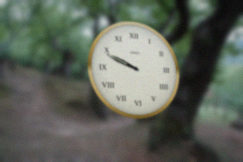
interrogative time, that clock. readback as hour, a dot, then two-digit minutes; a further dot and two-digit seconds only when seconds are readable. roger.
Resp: 9.49
